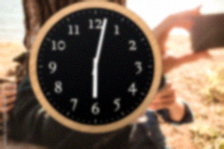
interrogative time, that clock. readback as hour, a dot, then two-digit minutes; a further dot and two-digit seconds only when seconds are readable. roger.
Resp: 6.02
